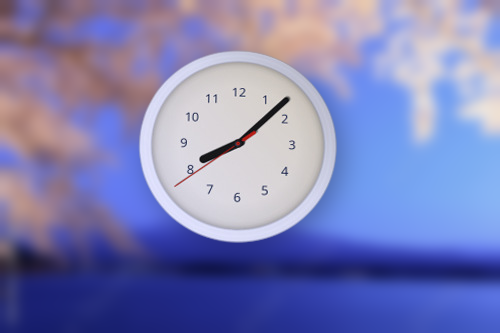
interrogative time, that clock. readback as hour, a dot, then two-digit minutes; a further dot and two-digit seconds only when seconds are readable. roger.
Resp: 8.07.39
